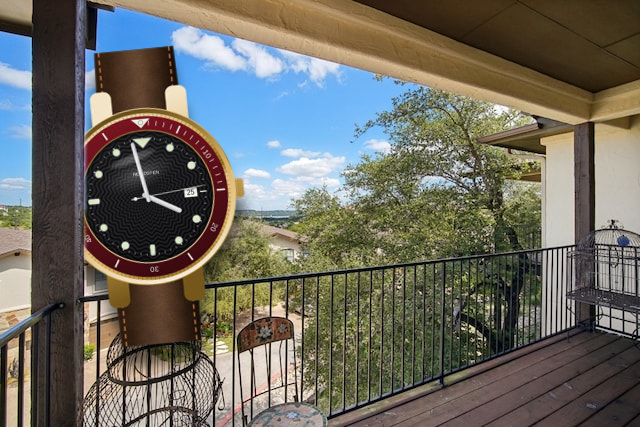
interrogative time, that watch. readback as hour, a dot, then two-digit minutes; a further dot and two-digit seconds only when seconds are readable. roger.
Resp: 3.58.14
